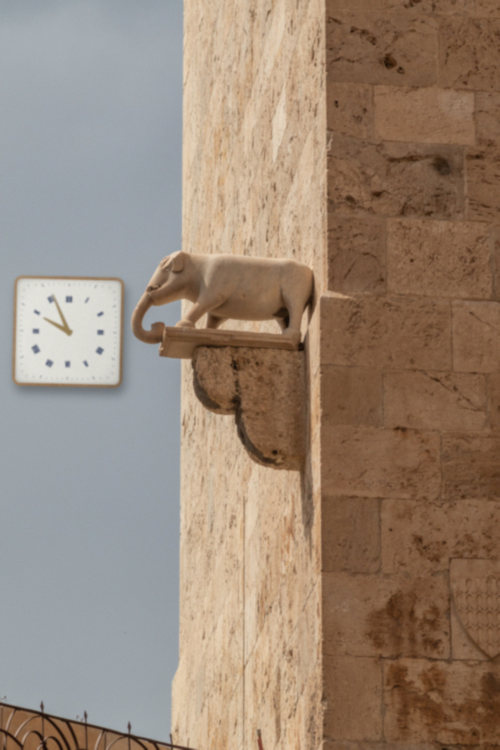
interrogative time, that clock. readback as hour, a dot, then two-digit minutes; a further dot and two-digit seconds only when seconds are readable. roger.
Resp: 9.56
